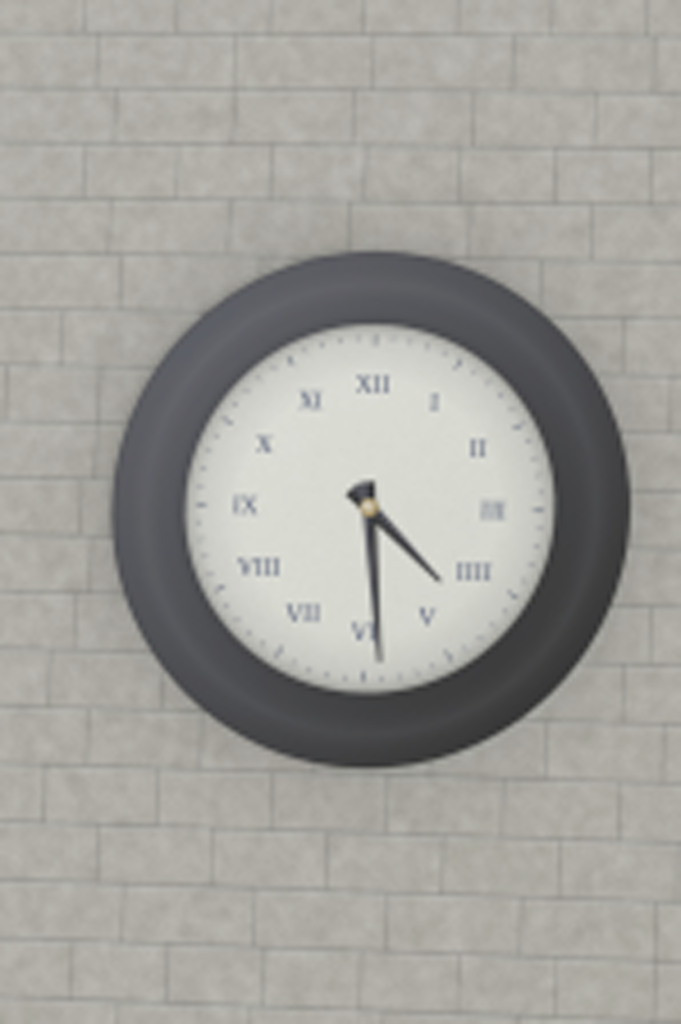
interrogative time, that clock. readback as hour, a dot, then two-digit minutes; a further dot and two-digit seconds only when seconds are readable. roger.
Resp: 4.29
